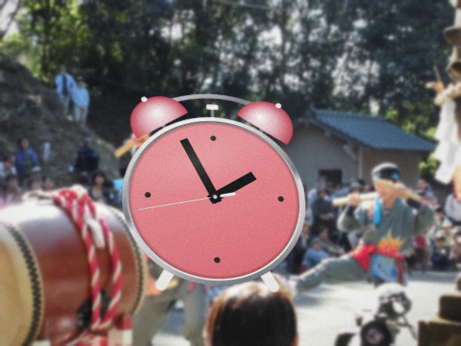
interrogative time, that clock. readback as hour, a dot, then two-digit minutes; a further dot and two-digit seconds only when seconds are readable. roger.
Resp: 1.55.43
